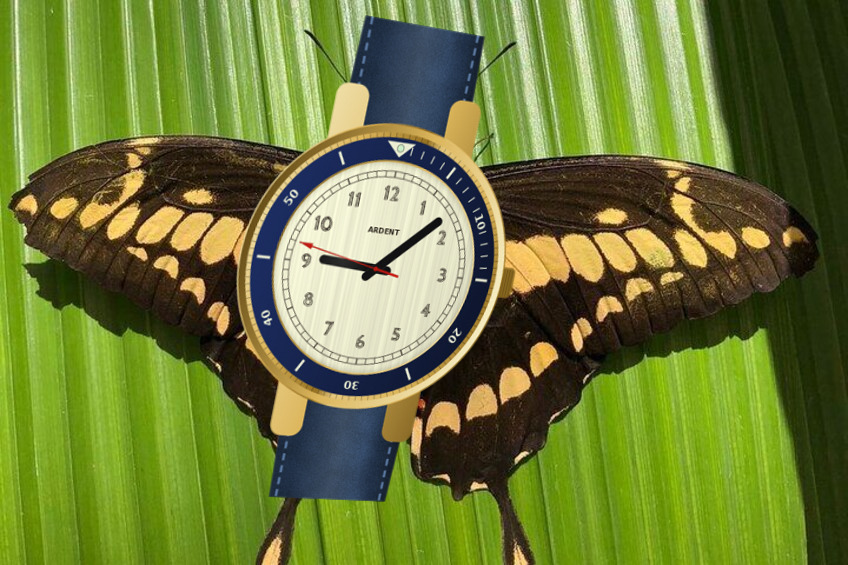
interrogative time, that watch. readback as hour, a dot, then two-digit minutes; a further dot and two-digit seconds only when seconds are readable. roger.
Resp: 9.07.47
